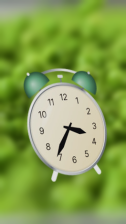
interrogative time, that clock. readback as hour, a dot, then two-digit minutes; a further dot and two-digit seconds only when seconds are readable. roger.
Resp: 3.36
